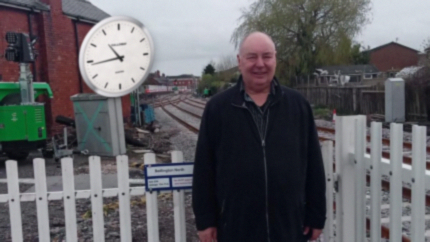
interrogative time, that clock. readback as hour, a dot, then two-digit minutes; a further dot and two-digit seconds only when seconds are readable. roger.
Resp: 10.44
